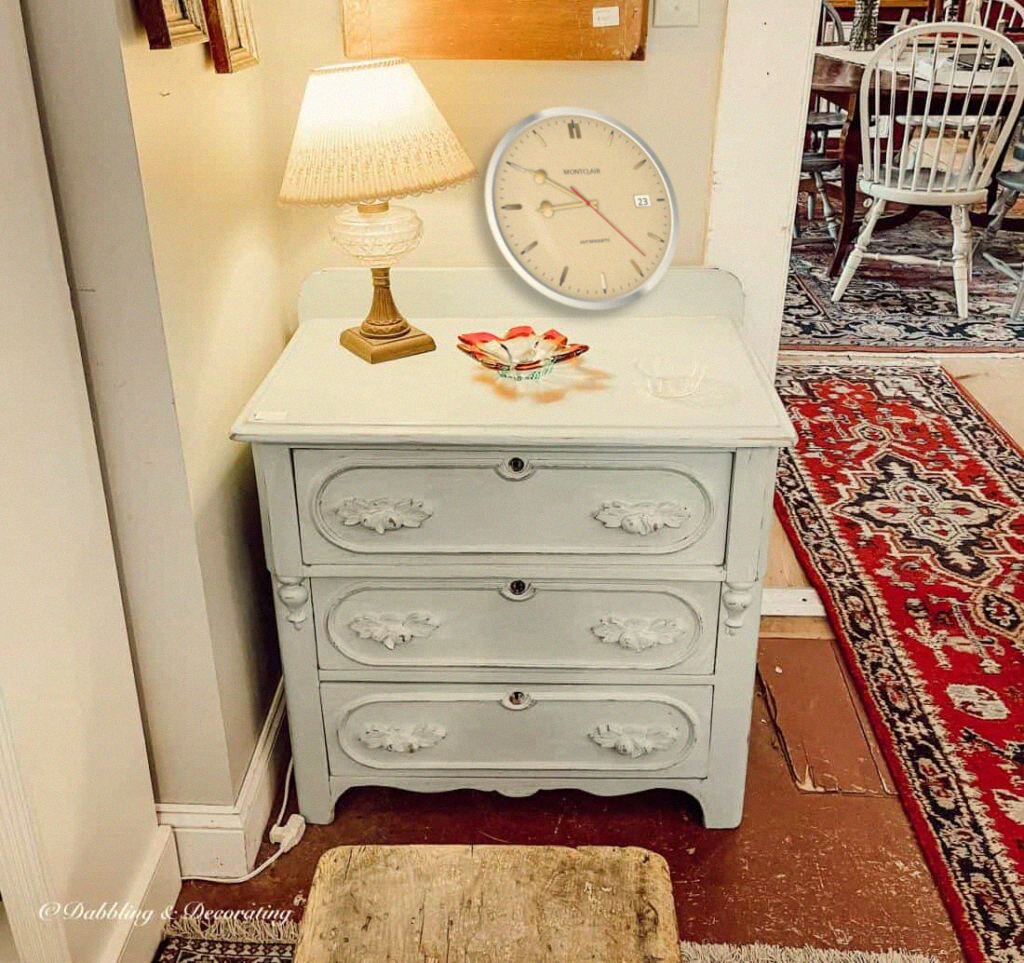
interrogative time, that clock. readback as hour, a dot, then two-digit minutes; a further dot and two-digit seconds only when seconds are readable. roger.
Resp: 8.50.23
